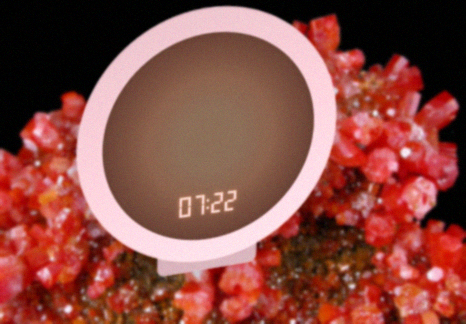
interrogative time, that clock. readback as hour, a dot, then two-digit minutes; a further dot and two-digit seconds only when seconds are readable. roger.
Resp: 7.22
